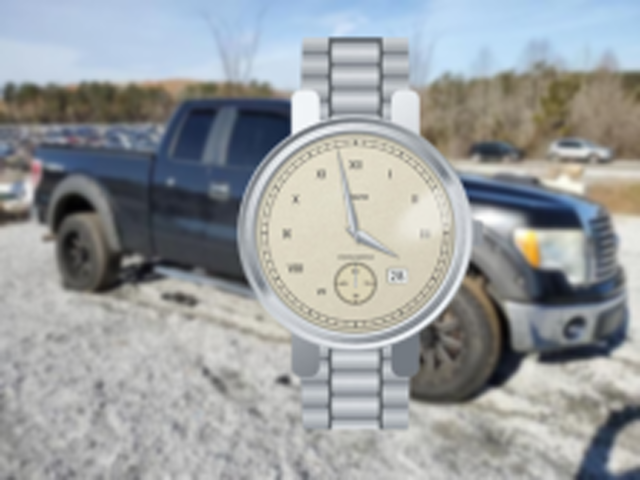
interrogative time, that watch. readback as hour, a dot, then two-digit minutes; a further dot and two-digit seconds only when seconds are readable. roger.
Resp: 3.58
